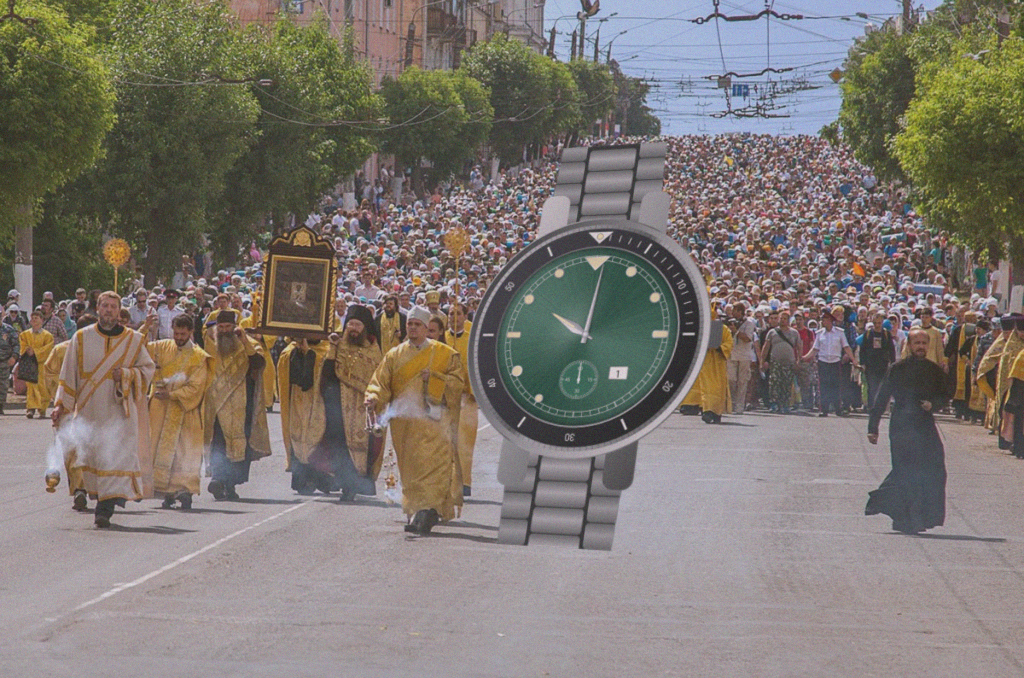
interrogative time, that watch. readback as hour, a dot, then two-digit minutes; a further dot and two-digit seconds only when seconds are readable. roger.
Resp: 10.01
